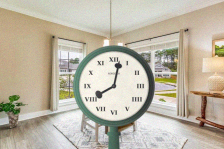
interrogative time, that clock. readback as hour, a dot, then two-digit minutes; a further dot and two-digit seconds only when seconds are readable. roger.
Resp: 8.02
